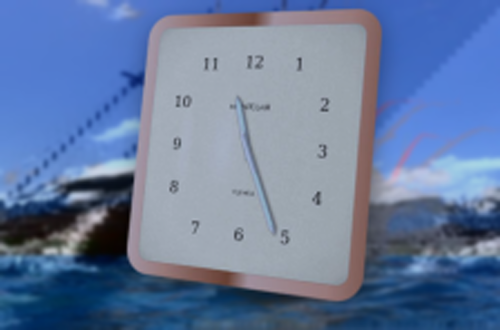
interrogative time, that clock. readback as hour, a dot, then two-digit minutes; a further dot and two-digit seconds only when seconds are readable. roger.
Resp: 11.26
